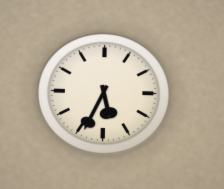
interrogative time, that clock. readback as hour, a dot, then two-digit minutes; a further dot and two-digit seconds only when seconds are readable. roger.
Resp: 5.34
